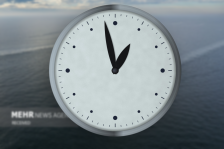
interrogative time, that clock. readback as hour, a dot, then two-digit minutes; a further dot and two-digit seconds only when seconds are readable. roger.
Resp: 12.58
